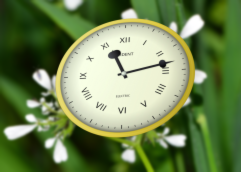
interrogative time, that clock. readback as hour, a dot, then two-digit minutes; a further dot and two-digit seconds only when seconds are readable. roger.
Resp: 11.13
